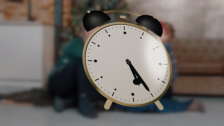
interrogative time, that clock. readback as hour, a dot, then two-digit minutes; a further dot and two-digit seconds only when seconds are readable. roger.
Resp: 5.25
